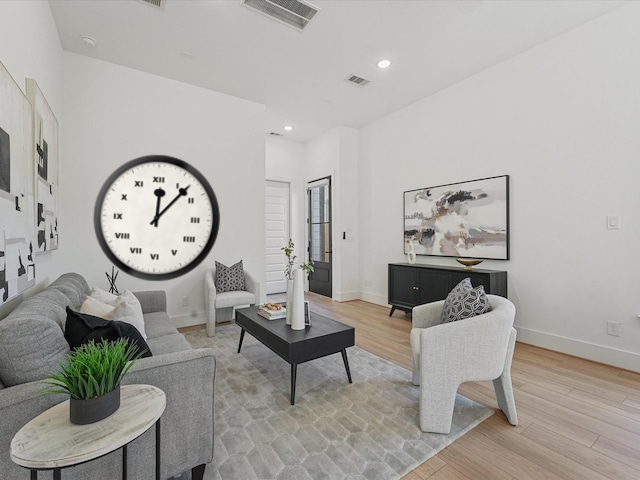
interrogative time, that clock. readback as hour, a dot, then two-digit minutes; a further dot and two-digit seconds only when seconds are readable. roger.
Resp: 12.07
